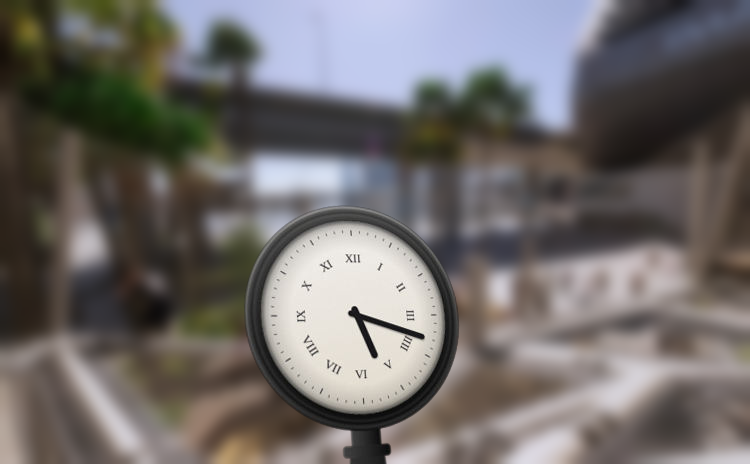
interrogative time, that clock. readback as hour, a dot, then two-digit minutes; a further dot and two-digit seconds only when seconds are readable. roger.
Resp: 5.18
